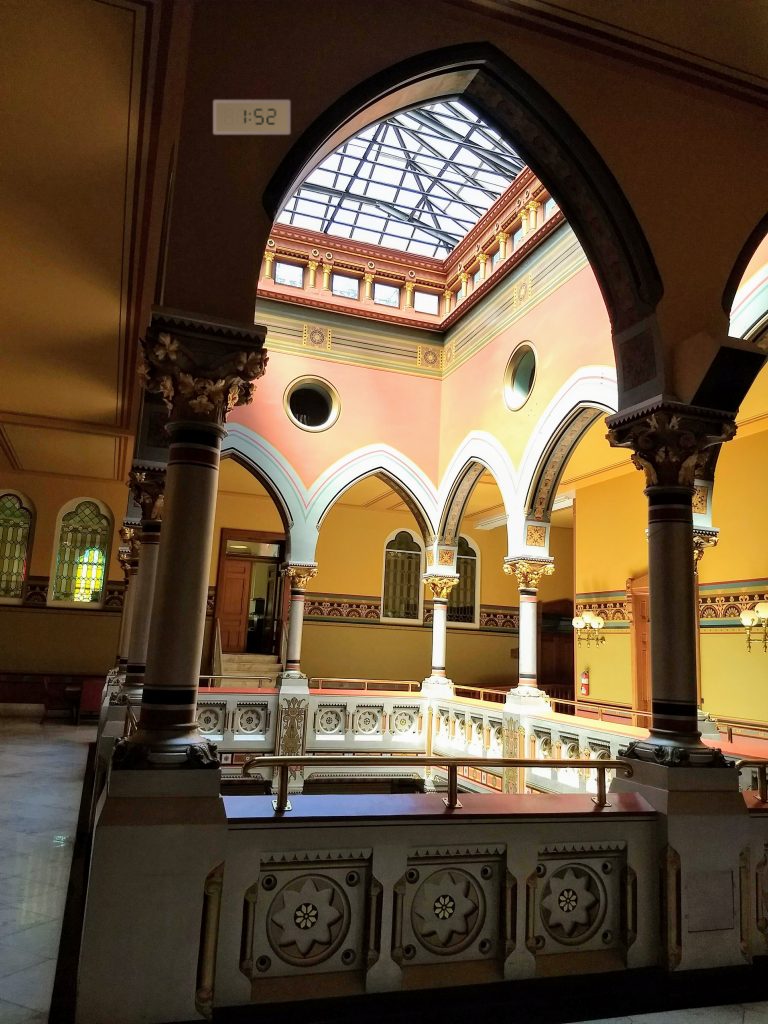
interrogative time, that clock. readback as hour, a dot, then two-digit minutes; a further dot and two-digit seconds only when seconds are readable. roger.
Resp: 1.52
